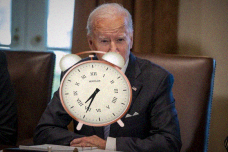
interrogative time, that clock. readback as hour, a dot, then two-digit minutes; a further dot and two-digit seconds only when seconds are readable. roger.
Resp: 7.35
